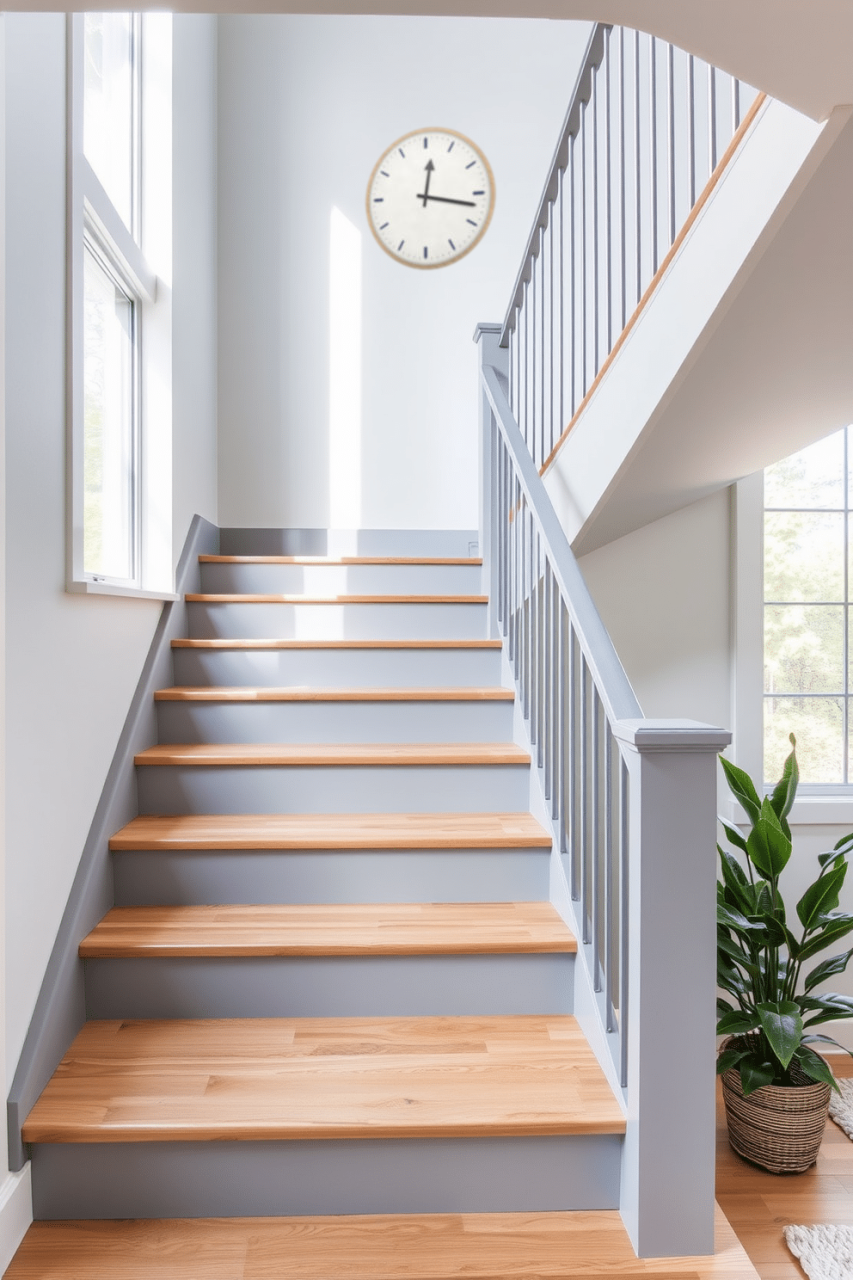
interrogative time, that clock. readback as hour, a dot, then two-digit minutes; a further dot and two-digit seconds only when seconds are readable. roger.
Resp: 12.17
